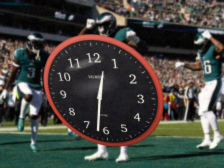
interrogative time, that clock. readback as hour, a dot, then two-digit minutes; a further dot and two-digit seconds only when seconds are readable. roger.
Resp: 12.32
